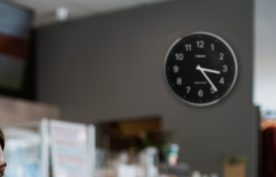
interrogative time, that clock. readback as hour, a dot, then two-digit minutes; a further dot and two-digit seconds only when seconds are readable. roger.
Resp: 3.24
